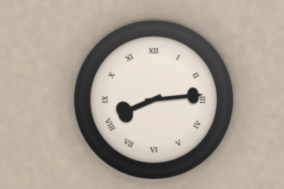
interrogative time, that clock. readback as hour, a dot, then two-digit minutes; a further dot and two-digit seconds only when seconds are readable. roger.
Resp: 8.14
